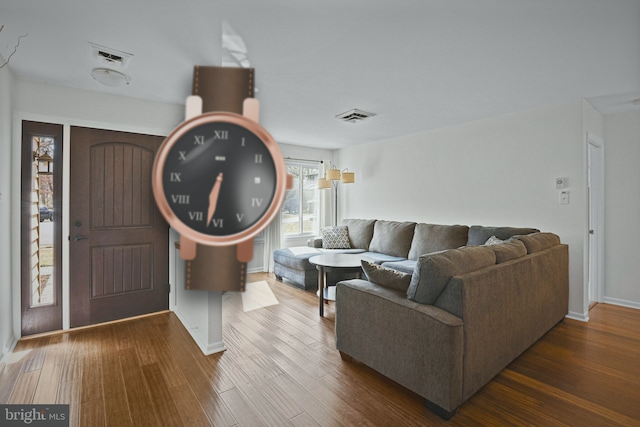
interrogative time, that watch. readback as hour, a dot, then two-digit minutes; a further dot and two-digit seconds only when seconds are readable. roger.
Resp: 6.32
